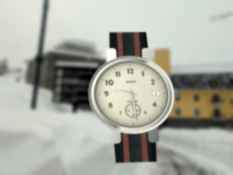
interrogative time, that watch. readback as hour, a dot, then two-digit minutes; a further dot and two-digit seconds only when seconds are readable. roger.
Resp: 9.29
